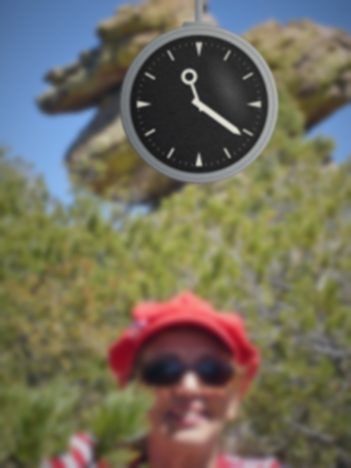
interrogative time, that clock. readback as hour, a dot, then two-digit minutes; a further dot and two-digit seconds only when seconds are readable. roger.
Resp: 11.21
